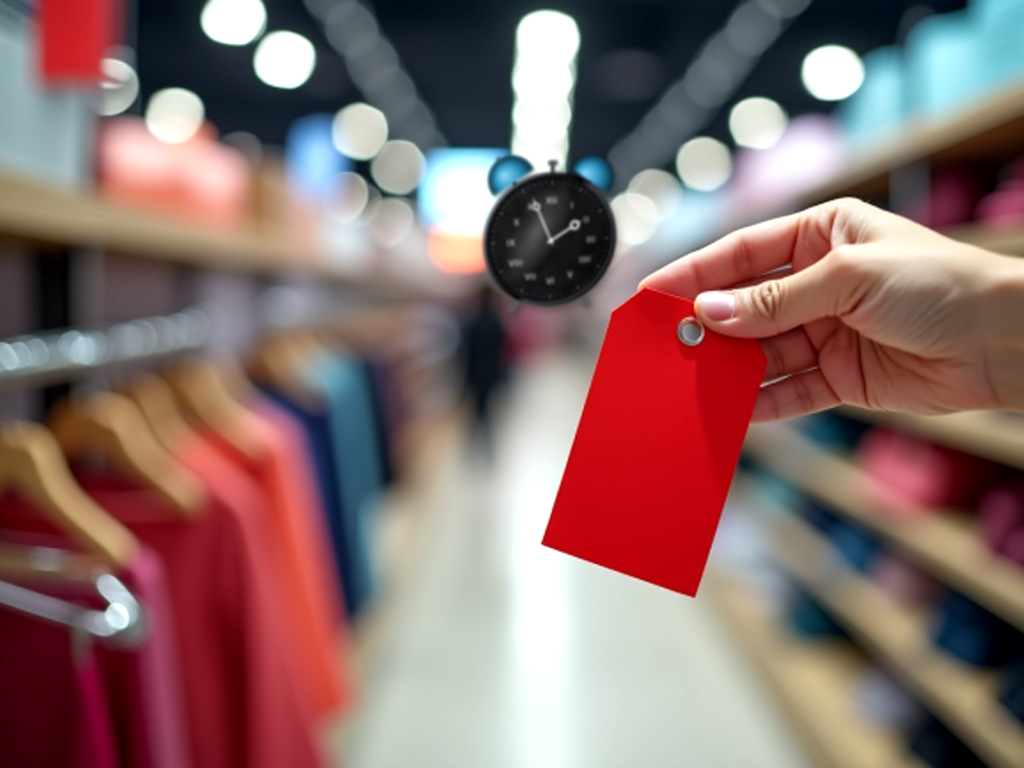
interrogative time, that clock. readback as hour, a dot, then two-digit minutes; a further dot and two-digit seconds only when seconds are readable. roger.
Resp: 1.56
